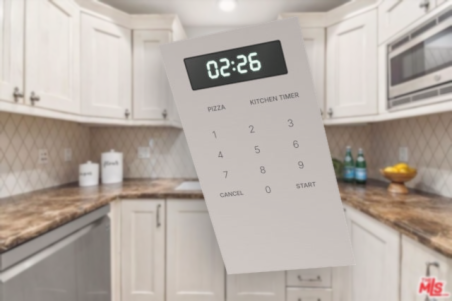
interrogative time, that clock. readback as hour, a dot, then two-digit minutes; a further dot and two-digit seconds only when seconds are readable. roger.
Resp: 2.26
